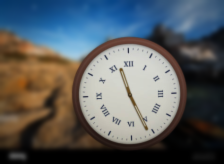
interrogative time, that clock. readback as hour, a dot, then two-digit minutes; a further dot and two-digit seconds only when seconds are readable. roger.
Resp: 11.26
